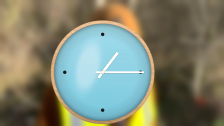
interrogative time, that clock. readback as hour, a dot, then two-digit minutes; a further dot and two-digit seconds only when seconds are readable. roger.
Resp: 1.15
